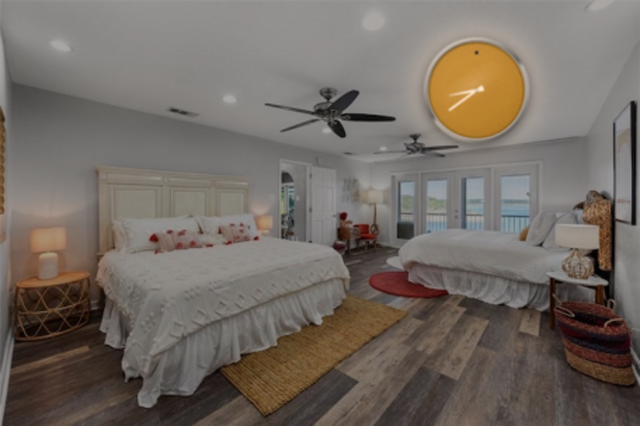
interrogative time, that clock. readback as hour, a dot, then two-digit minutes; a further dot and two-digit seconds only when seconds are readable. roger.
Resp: 8.39
